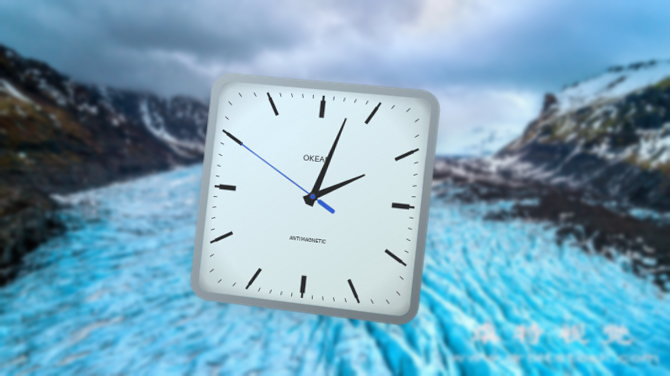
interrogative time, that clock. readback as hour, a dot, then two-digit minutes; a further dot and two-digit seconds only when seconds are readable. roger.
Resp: 2.02.50
